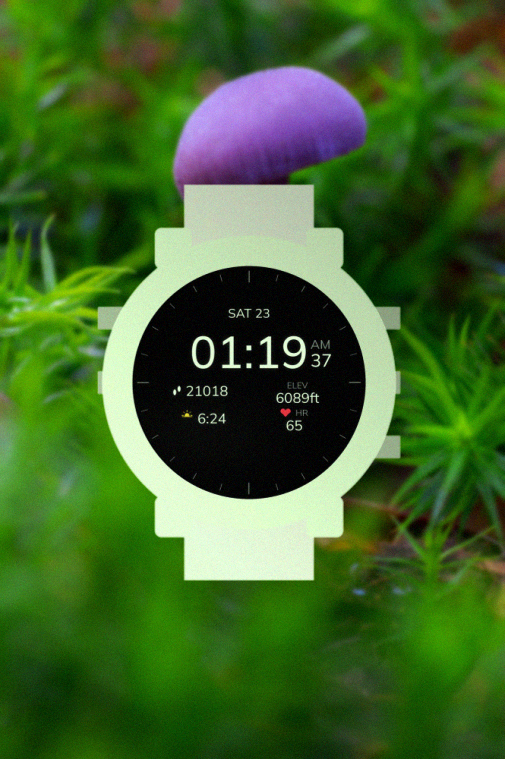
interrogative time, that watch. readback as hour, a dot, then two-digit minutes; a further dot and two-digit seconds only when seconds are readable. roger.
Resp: 1.19.37
